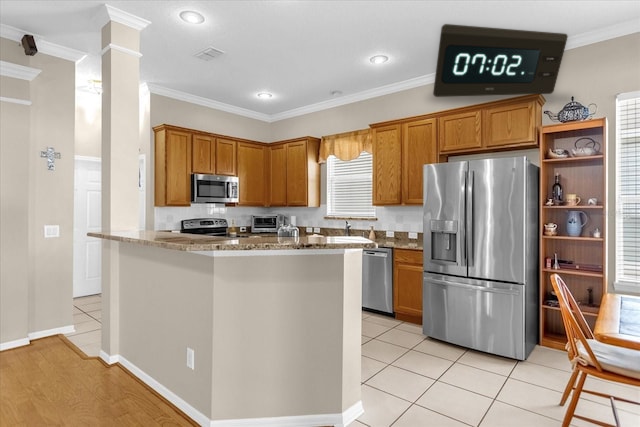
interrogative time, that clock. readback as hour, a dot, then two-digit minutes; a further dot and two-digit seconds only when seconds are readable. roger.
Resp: 7.02
